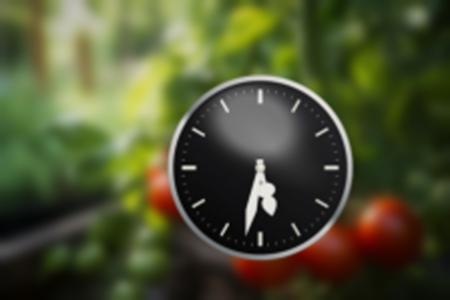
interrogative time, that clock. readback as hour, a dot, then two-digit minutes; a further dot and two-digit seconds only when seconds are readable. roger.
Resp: 5.32
